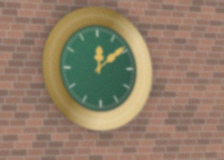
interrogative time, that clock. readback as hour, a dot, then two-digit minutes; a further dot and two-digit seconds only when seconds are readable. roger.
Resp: 12.09
